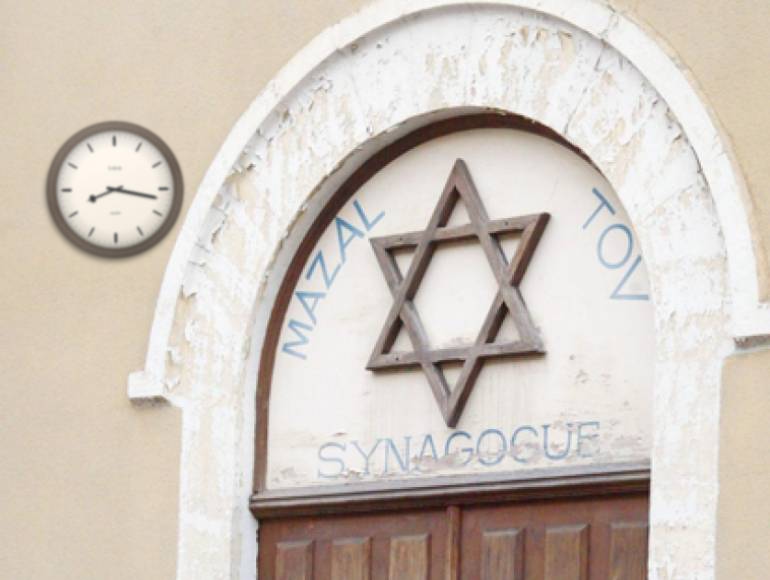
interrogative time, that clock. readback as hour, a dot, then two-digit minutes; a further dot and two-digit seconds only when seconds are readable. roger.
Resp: 8.17
